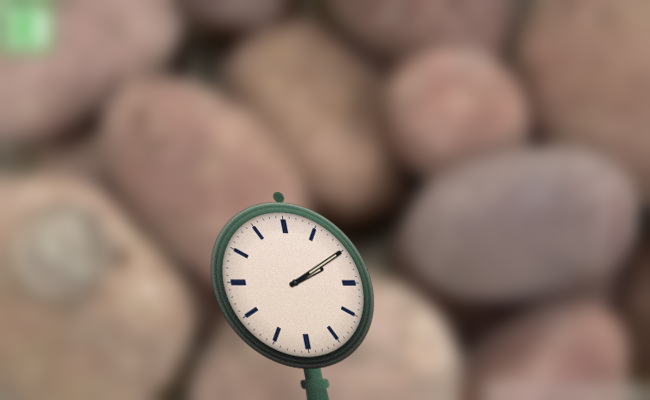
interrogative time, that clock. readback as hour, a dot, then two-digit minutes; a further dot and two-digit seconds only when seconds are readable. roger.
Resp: 2.10
